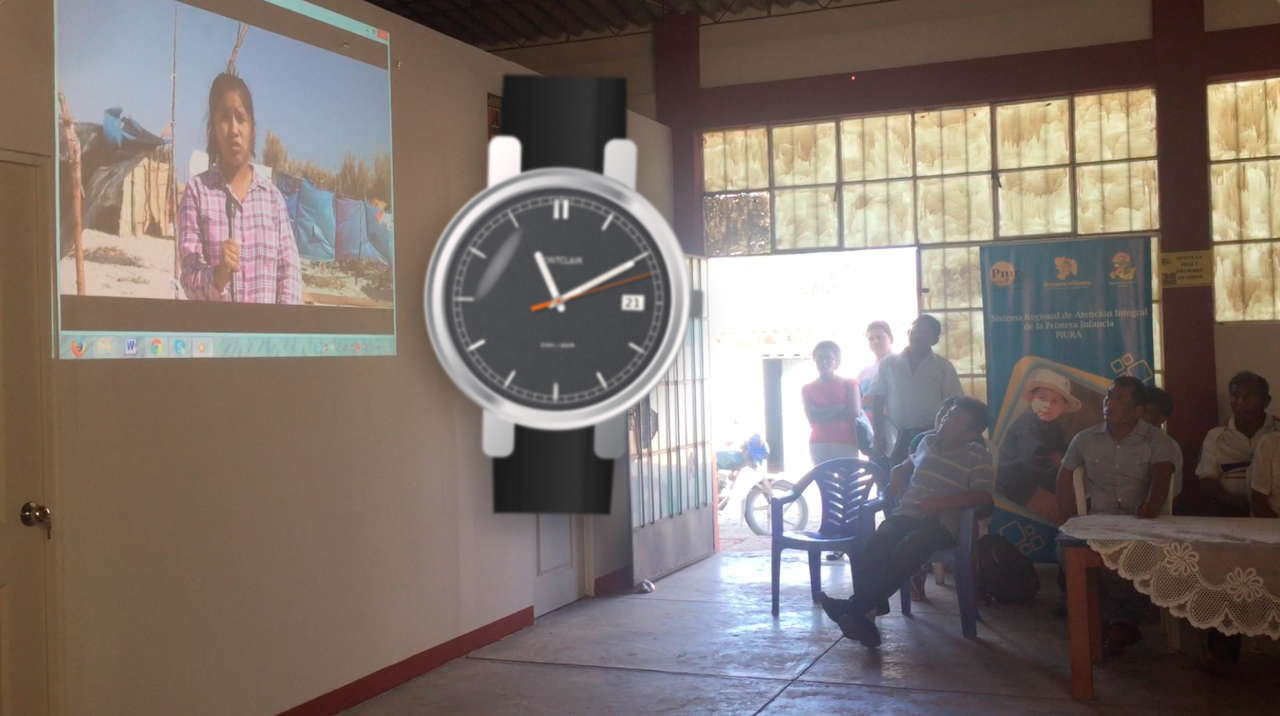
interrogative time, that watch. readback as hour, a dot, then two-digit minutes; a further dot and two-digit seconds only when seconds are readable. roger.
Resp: 11.10.12
